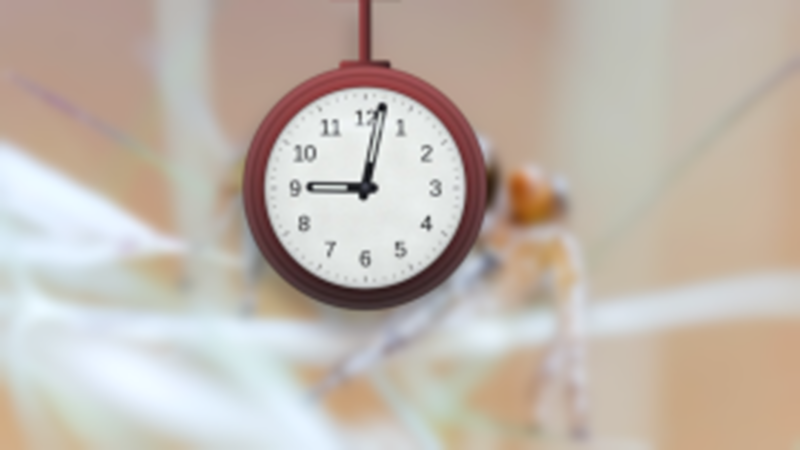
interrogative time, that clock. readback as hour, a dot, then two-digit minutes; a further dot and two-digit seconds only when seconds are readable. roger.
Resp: 9.02
